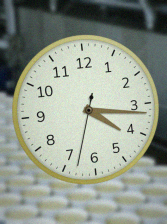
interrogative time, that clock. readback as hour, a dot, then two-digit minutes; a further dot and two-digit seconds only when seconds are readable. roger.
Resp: 4.16.33
